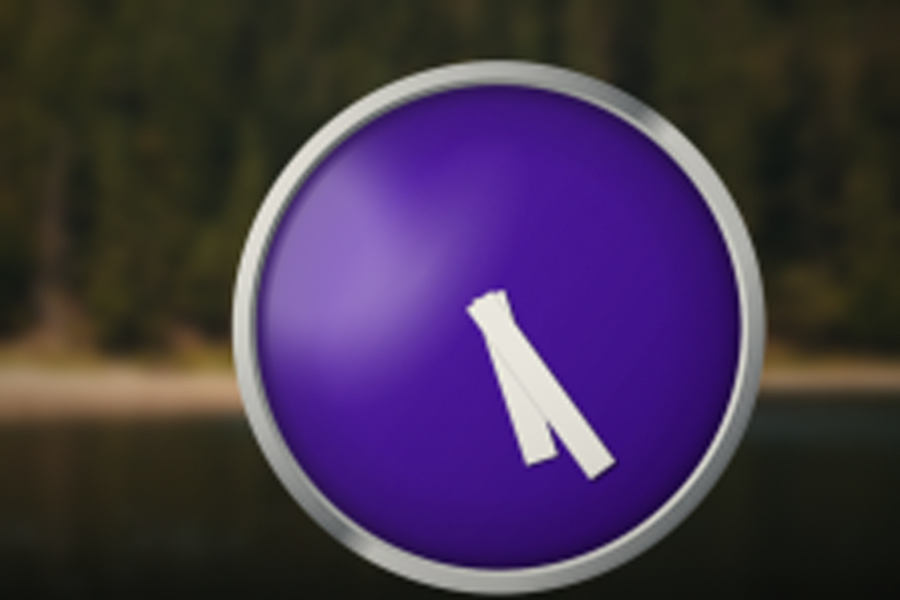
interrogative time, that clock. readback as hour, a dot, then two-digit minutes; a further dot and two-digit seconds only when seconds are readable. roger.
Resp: 5.24
